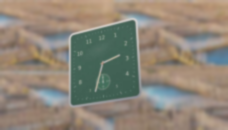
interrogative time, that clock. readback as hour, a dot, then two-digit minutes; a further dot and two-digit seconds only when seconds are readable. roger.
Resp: 2.33
